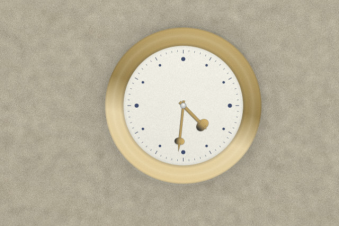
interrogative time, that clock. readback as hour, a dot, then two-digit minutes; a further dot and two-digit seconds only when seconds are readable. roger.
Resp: 4.31
